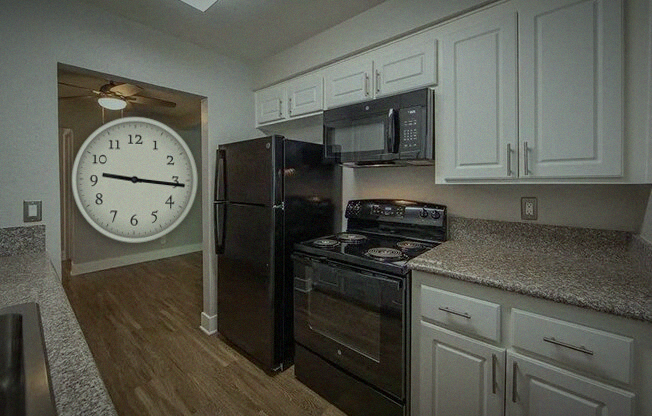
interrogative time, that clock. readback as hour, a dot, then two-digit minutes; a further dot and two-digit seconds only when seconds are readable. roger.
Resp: 9.16
